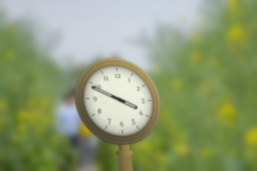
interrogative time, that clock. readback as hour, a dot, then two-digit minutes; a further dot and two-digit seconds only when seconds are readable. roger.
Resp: 3.49
